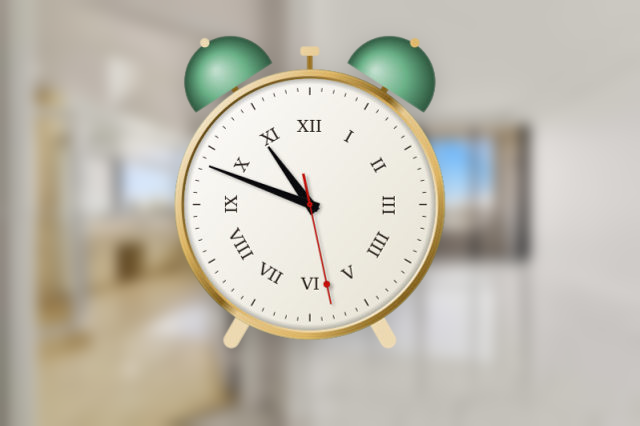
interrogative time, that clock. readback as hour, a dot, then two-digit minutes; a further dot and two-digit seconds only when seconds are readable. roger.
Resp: 10.48.28
